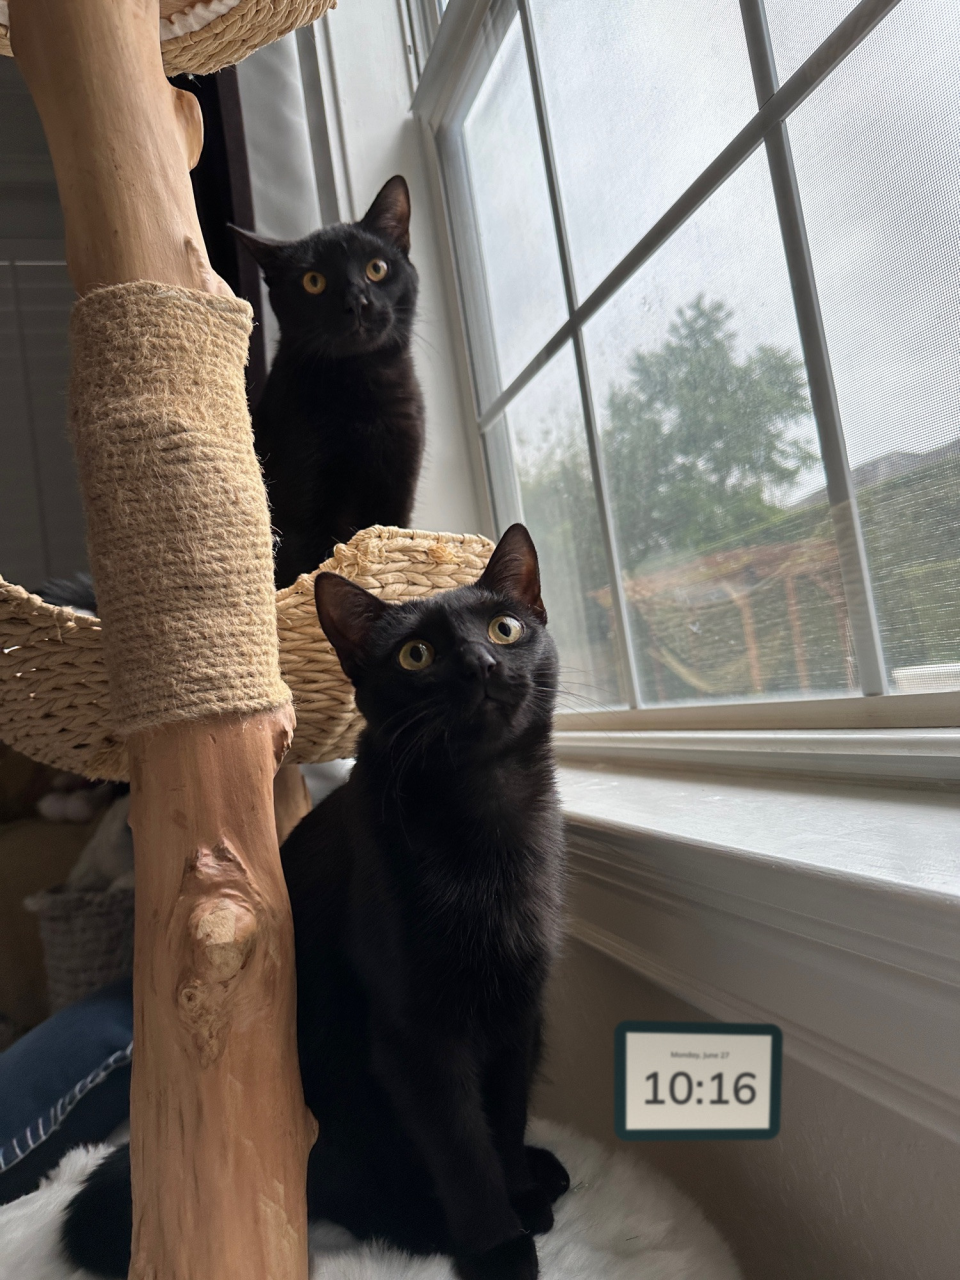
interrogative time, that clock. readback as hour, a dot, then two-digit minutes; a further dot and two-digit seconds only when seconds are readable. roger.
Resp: 10.16
